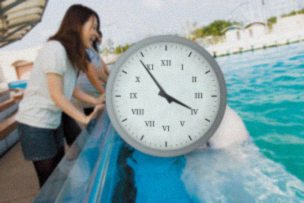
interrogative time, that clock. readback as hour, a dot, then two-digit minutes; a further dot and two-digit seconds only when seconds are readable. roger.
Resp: 3.54
